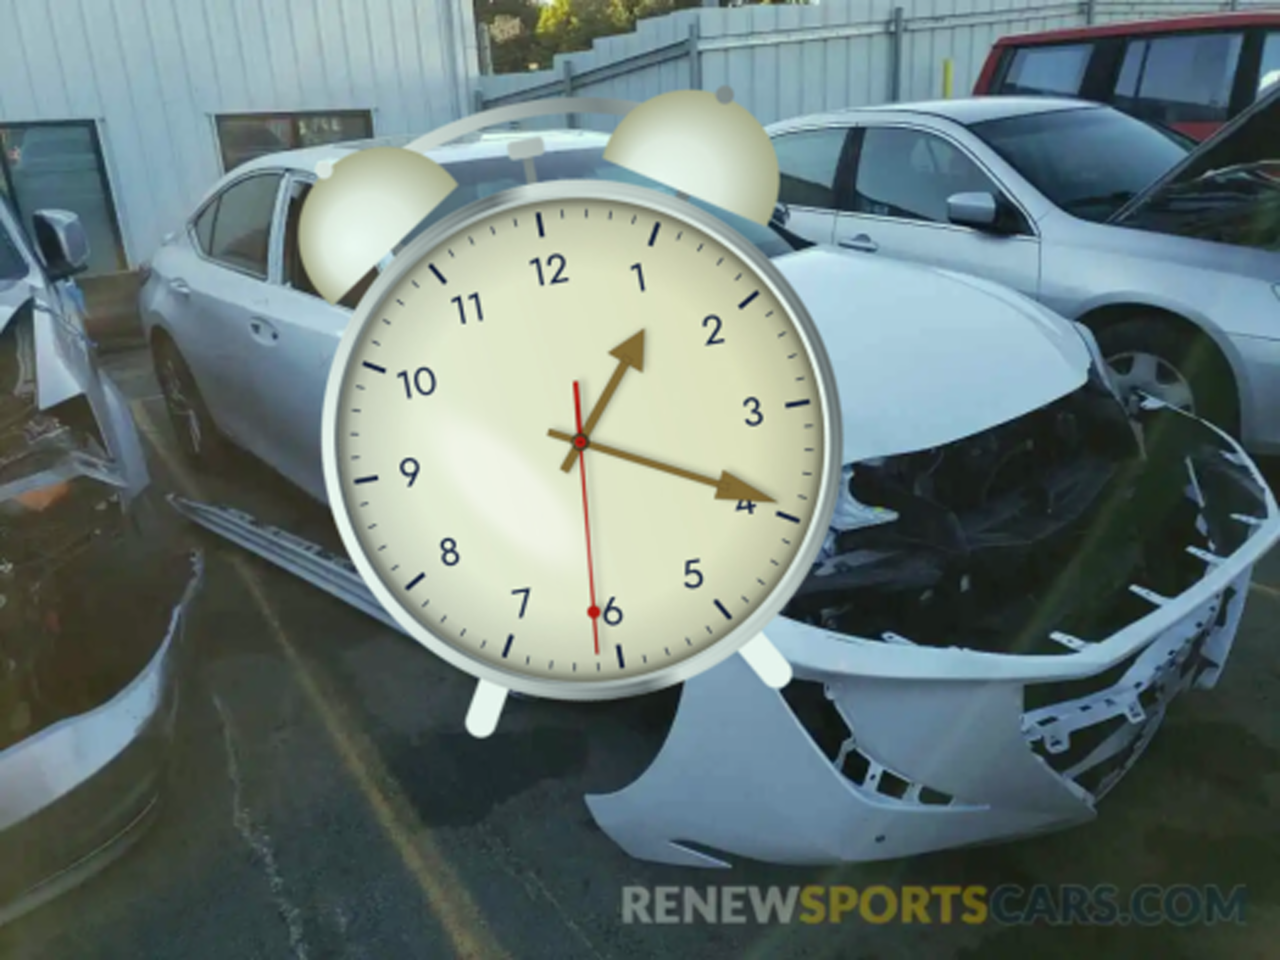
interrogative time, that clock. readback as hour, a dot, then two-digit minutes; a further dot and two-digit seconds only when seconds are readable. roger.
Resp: 1.19.31
